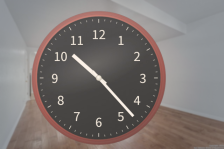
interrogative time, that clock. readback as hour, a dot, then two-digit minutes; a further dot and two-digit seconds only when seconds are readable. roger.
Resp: 10.23
